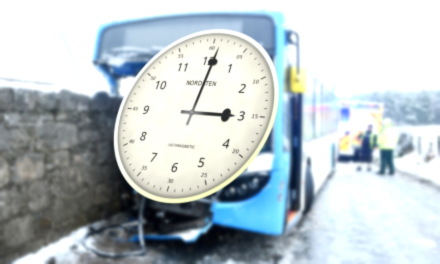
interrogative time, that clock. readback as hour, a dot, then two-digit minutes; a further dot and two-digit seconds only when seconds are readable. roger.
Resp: 3.01
